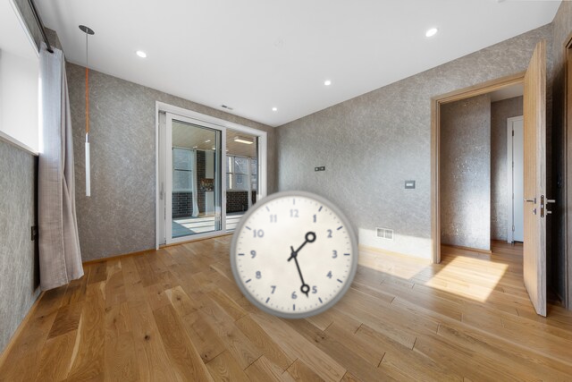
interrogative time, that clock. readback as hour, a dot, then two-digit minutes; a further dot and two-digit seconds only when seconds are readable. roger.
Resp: 1.27
